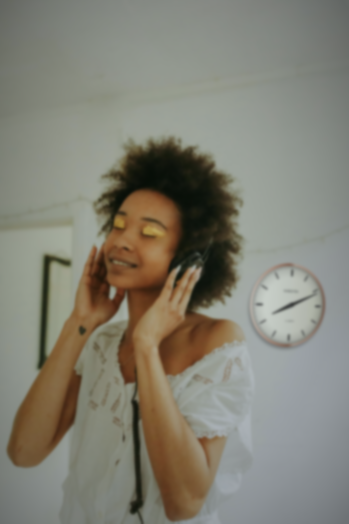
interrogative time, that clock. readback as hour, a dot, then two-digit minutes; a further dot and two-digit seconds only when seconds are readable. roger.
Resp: 8.11
